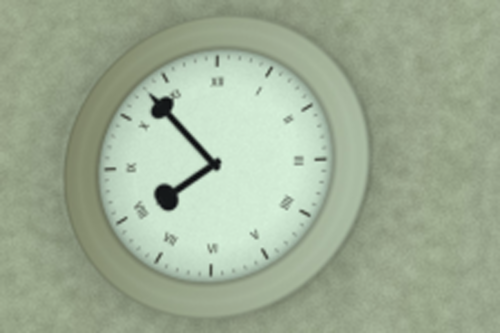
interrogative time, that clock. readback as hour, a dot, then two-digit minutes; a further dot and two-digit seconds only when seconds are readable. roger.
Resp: 7.53
